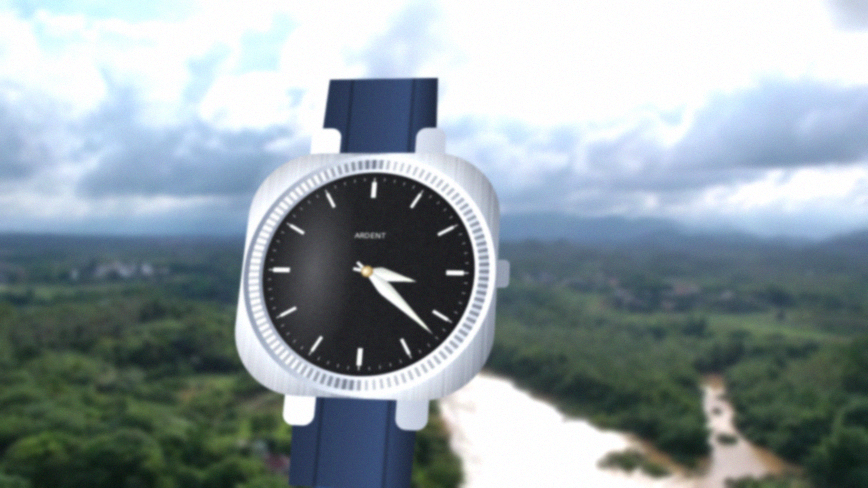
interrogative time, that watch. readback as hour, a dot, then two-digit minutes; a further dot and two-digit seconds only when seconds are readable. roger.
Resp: 3.22
